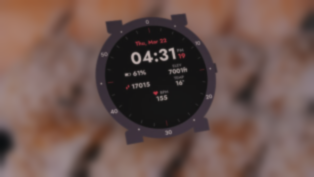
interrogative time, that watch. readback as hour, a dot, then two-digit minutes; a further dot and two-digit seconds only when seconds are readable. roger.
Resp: 4.31
